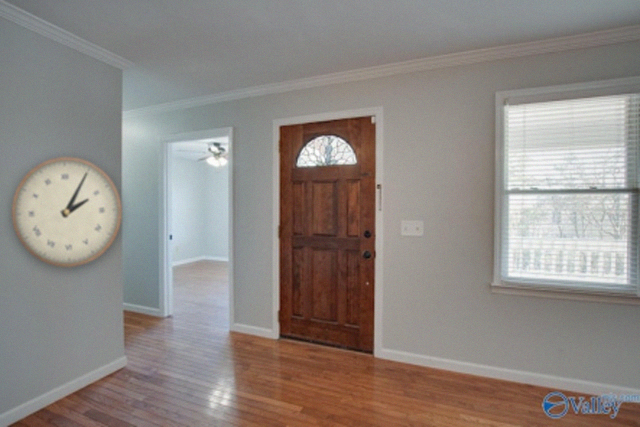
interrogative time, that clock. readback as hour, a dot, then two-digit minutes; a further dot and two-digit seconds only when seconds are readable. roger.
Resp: 2.05
